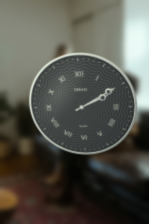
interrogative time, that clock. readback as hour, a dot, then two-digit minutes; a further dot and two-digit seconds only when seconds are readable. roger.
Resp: 2.10
